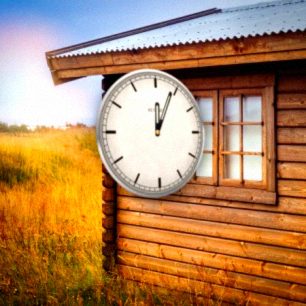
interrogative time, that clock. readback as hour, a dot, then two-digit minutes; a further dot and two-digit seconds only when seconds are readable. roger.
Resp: 12.04
